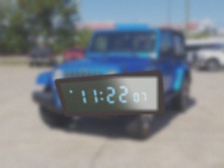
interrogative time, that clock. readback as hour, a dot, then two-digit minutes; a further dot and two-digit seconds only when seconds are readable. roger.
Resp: 11.22.07
